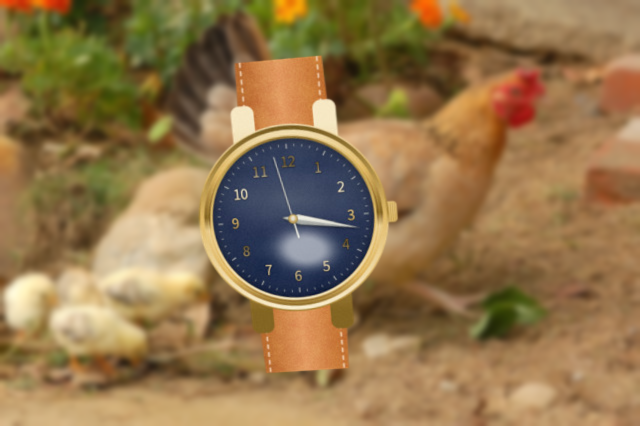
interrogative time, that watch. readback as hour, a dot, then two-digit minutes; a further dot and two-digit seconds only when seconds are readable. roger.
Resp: 3.16.58
